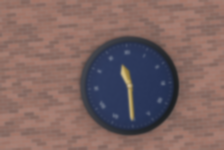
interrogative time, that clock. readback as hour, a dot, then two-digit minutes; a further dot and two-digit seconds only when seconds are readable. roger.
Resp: 11.30
